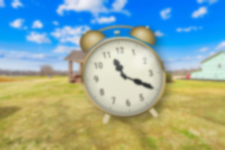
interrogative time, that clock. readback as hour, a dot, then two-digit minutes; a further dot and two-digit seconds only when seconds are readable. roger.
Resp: 11.20
